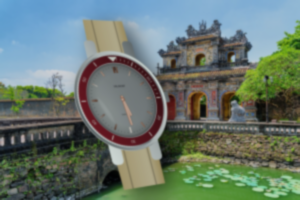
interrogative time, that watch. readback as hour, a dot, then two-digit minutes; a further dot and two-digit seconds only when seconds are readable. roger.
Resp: 5.29
